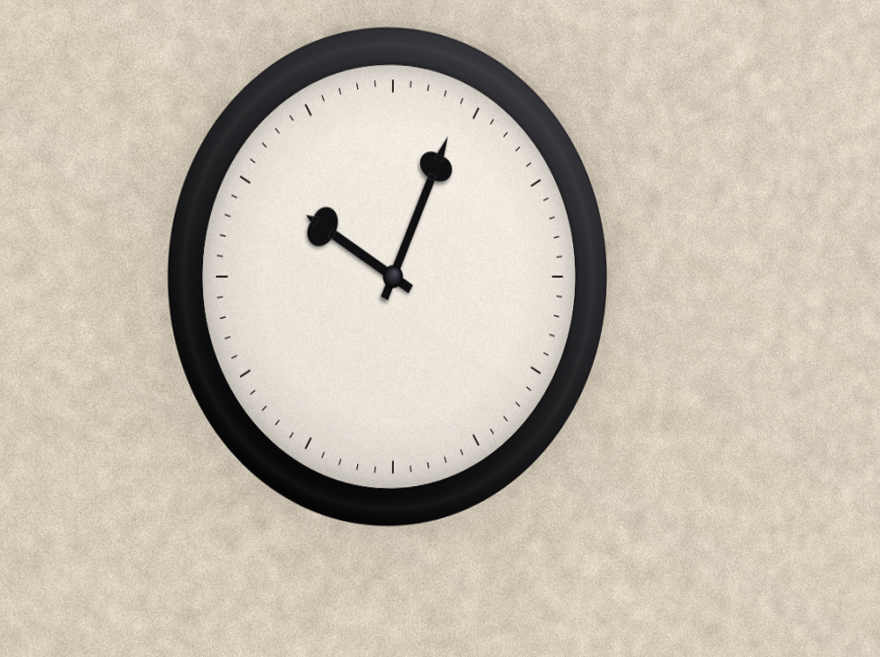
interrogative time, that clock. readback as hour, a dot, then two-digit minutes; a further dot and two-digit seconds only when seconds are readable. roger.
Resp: 10.04
